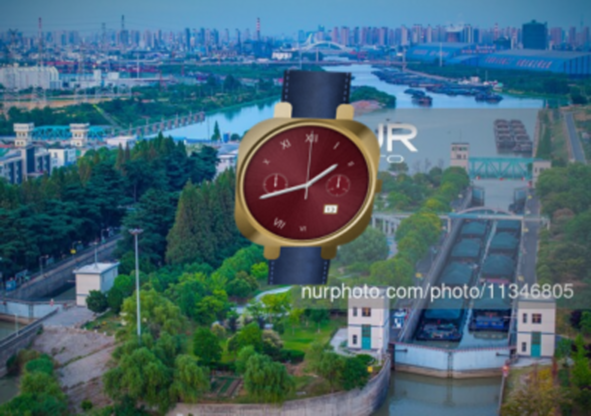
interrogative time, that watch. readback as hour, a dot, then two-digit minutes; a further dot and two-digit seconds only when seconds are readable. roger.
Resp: 1.42
